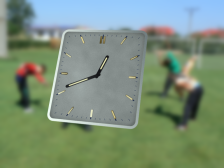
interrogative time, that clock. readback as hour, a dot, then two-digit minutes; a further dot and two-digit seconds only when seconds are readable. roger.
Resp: 12.41
